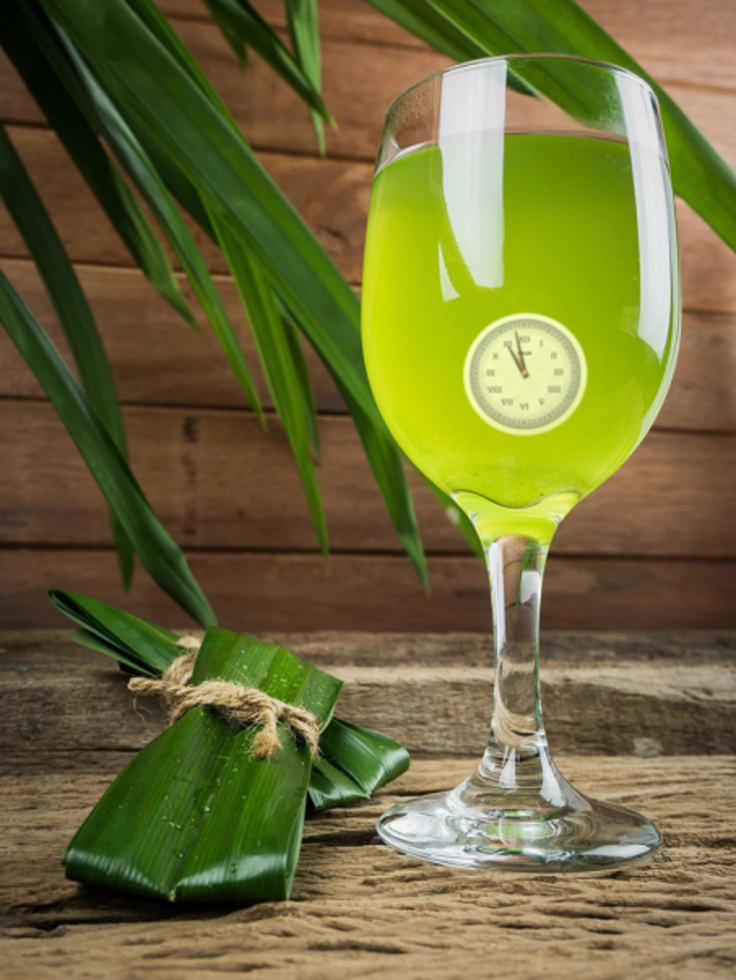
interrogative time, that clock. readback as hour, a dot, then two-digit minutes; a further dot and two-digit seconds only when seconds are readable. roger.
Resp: 10.58
